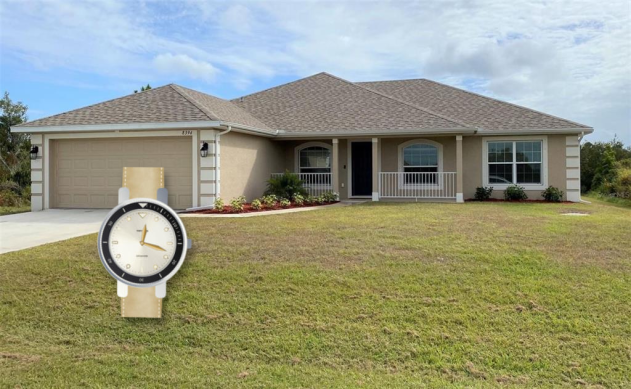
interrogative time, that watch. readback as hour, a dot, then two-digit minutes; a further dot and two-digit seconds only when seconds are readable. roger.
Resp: 12.18
